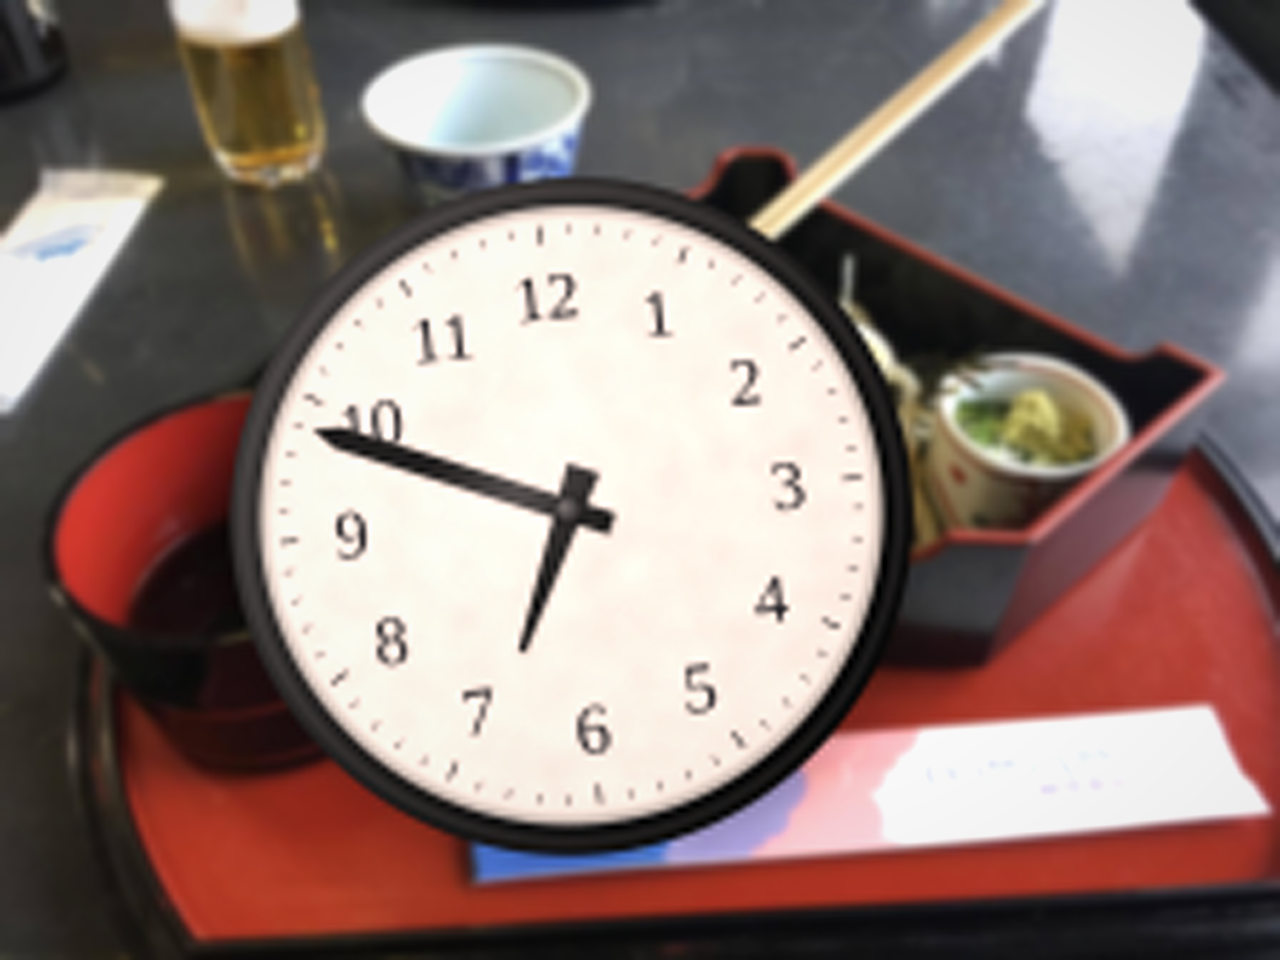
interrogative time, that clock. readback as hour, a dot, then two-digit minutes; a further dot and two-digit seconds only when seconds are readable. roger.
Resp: 6.49
